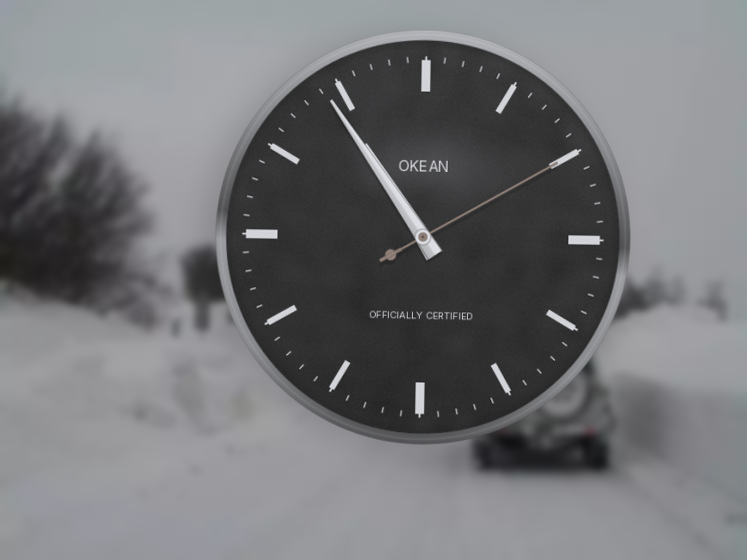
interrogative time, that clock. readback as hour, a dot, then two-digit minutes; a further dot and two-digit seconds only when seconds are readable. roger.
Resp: 10.54.10
